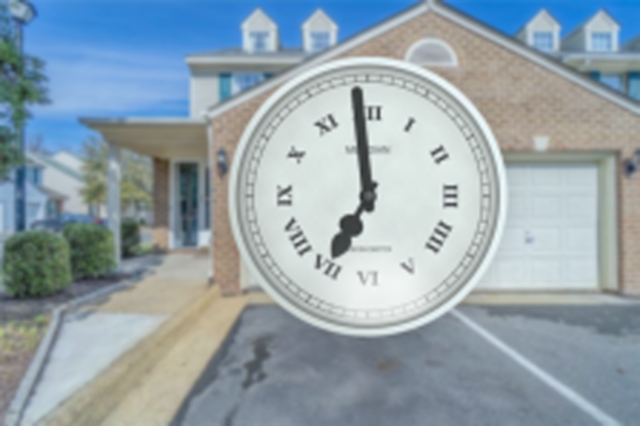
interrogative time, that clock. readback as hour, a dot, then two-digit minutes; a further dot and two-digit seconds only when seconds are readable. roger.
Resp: 6.59
